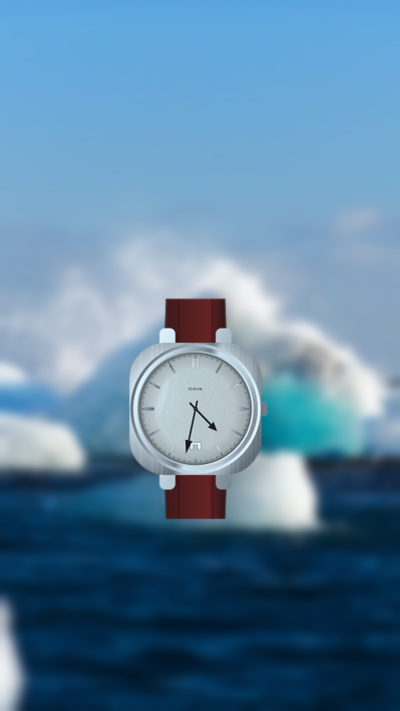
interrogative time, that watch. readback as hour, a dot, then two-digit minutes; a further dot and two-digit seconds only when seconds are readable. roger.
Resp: 4.32
